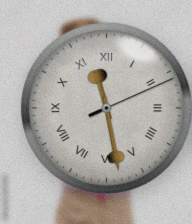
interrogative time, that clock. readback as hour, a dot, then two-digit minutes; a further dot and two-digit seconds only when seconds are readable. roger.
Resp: 11.28.11
